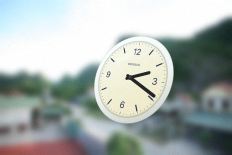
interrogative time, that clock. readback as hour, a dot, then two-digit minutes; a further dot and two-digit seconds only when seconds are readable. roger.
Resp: 2.19
